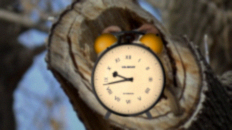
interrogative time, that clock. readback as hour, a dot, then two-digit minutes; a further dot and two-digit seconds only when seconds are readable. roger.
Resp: 9.43
